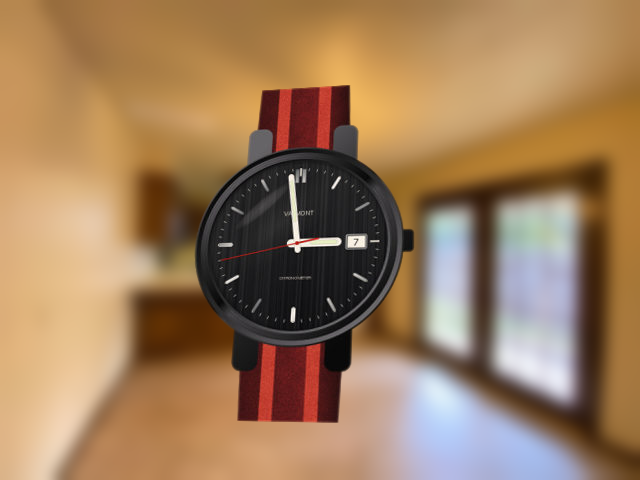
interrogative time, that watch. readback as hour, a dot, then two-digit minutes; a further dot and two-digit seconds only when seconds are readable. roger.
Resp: 2.58.43
